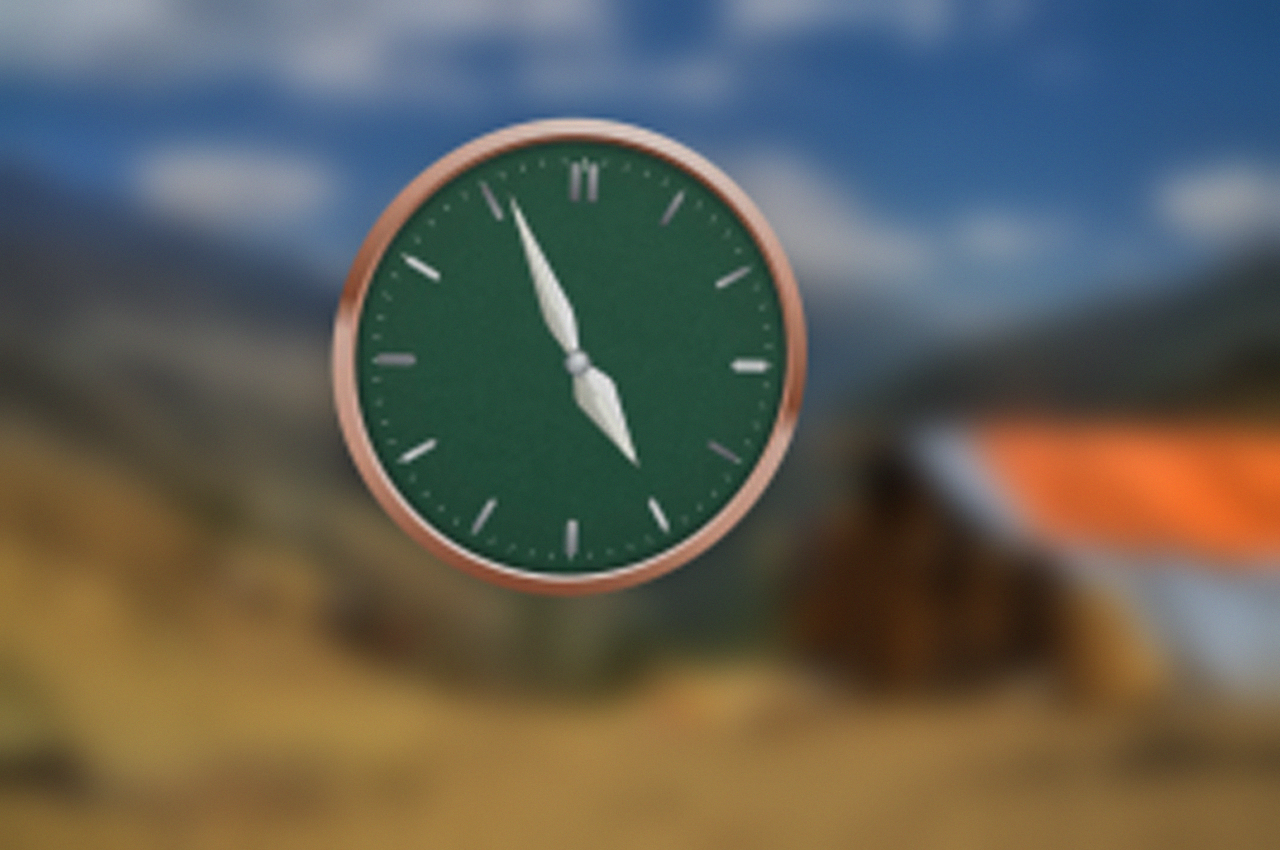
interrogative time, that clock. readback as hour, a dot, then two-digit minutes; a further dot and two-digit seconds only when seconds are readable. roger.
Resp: 4.56
